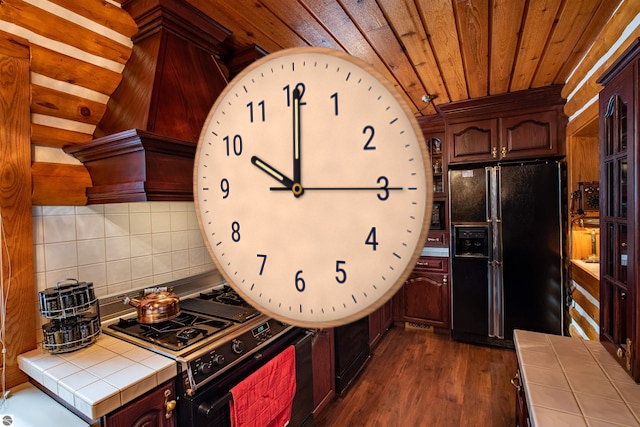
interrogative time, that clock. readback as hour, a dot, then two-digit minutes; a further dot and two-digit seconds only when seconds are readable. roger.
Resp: 10.00.15
